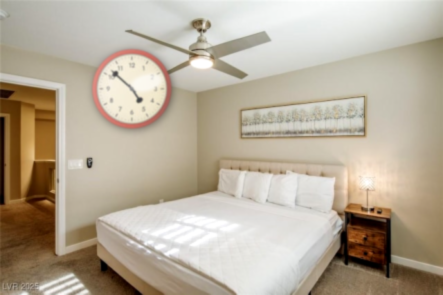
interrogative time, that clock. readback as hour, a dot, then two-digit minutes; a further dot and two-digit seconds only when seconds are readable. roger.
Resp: 4.52
